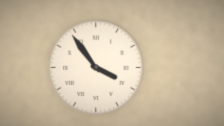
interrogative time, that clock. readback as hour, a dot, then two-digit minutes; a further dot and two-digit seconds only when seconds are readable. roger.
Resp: 3.54
